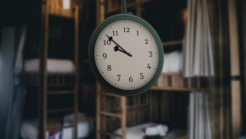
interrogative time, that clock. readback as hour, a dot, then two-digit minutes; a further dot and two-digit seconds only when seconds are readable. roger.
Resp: 9.52
